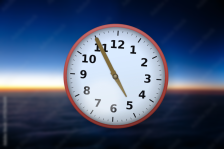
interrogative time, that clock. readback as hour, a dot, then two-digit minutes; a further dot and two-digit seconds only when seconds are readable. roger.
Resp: 4.55
